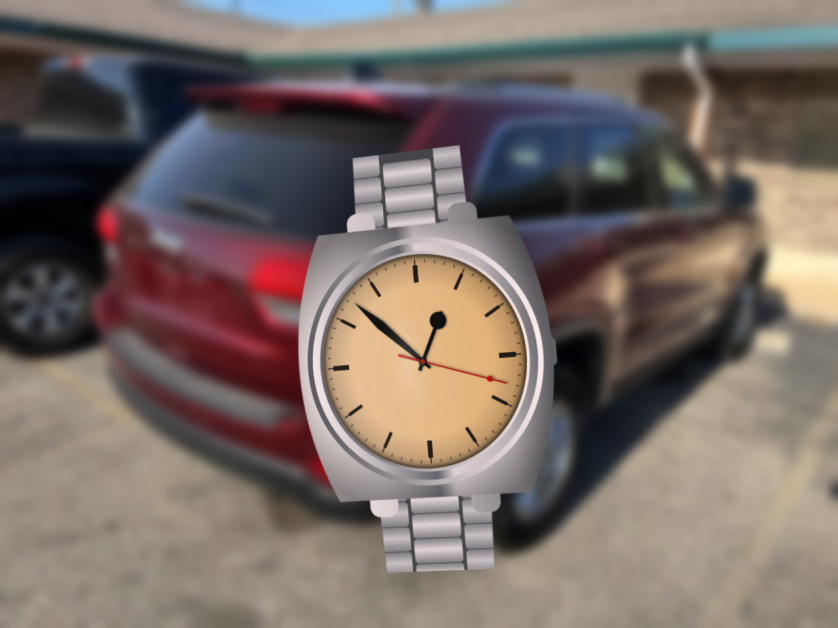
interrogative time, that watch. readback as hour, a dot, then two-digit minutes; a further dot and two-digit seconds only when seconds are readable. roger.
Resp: 12.52.18
